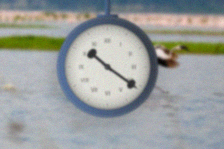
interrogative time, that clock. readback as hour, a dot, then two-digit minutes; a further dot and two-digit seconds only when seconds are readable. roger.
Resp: 10.21
